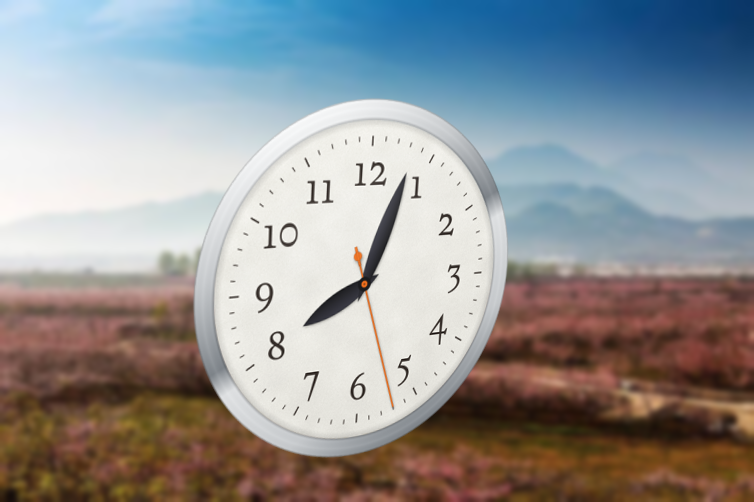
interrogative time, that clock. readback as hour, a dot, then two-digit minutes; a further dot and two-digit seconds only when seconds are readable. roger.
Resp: 8.03.27
